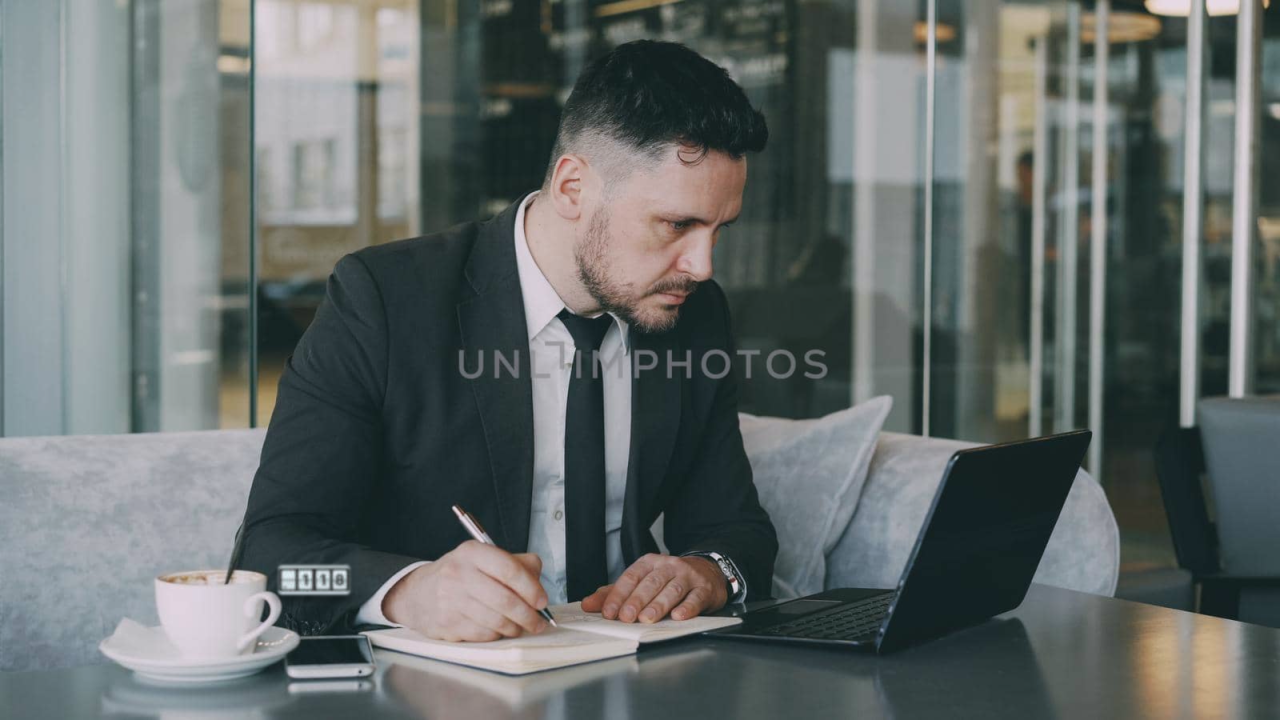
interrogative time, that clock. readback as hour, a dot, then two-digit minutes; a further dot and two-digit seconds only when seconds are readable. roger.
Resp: 1.18
